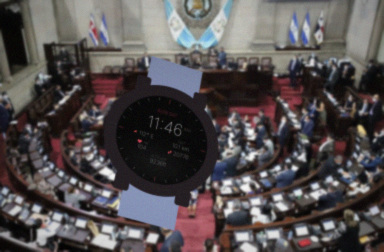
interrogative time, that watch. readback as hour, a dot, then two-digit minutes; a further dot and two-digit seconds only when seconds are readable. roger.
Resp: 11.46
